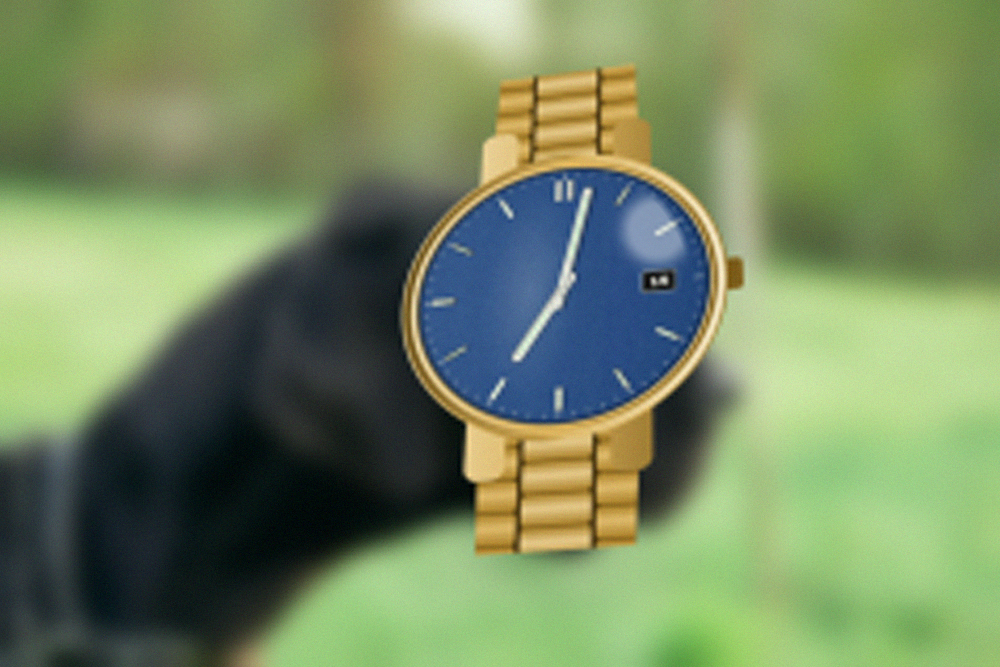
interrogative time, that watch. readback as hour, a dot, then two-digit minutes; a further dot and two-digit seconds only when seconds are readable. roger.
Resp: 7.02
